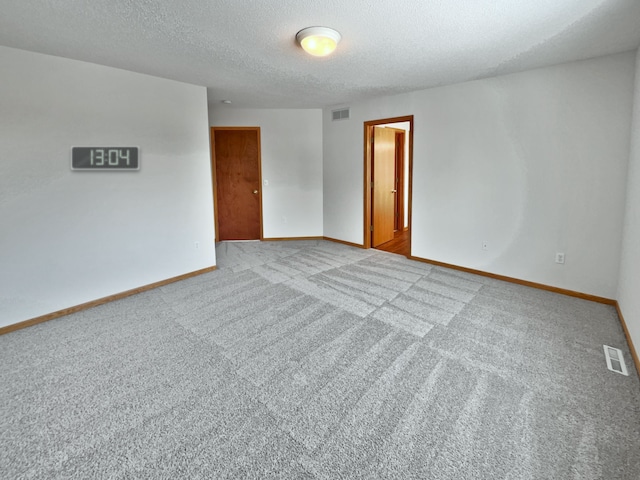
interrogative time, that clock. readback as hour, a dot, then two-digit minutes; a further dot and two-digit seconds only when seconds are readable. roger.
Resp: 13.04
